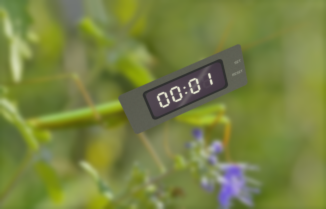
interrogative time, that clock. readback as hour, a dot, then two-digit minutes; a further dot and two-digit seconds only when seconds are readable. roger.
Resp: 0.01
